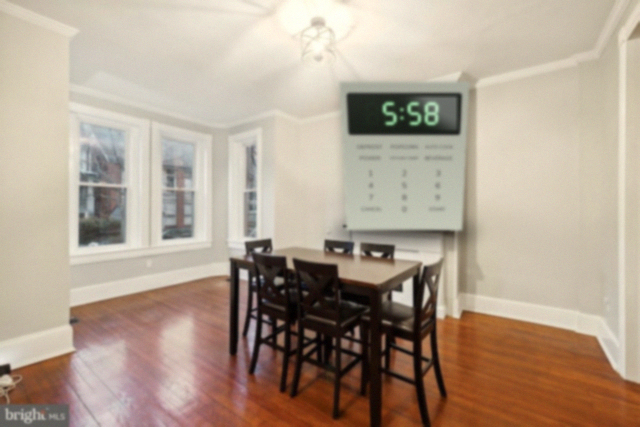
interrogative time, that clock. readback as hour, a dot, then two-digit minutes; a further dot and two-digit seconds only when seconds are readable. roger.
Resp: 5.58
